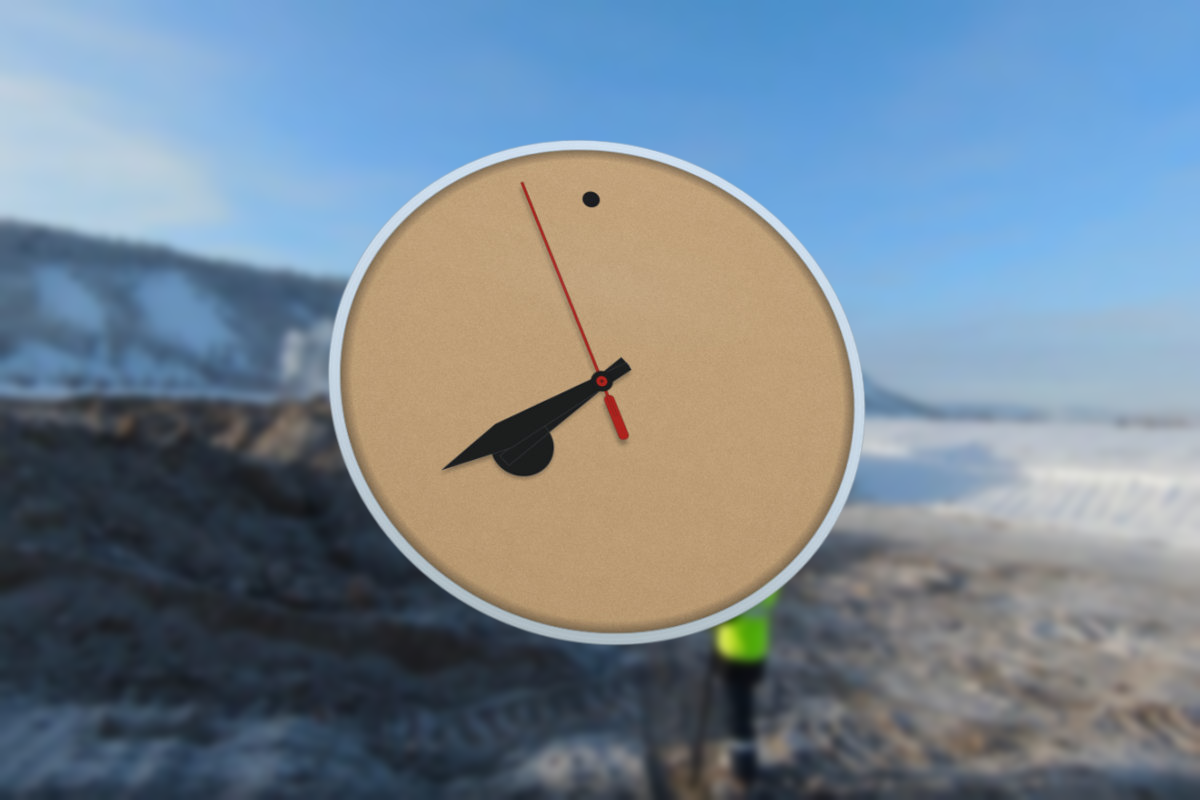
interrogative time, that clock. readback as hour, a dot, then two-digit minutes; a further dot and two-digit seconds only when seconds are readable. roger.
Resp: 7.39.57
